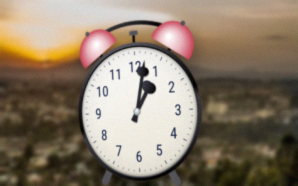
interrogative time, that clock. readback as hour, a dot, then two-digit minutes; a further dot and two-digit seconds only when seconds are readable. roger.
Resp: 1.02
